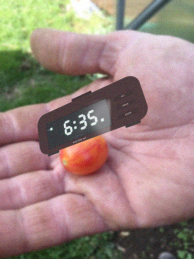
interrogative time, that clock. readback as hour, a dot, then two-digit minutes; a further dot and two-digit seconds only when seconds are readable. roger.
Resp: 6.35
